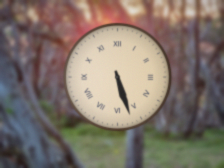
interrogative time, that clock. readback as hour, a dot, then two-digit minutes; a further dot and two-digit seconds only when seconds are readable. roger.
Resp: 5.27
